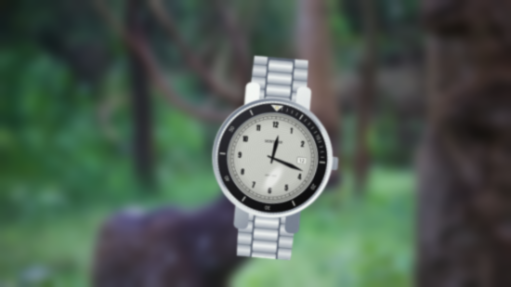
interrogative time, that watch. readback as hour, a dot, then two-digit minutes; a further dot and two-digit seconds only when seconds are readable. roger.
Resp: 12.18
